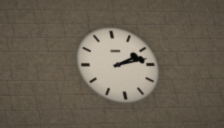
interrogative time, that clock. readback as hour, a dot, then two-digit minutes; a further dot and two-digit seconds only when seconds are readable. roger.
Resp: 2.13
